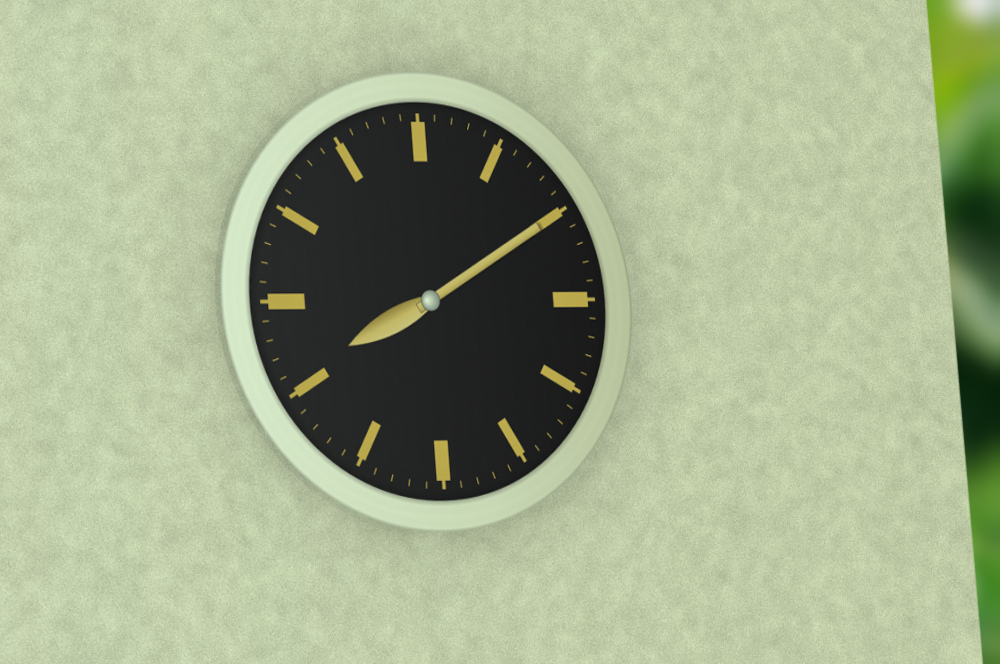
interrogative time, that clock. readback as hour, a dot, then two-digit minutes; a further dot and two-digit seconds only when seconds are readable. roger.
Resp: 8.10
